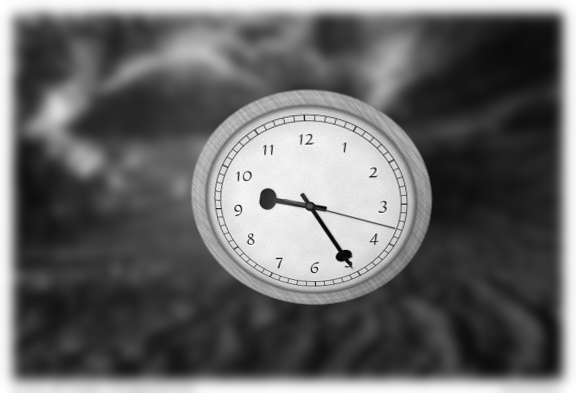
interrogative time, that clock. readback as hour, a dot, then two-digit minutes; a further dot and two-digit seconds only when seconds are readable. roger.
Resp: 9.25.18
